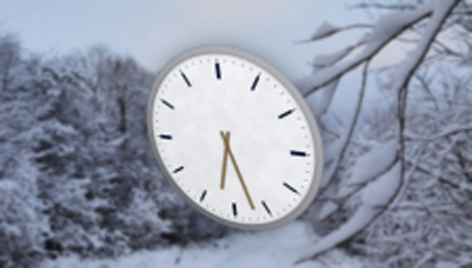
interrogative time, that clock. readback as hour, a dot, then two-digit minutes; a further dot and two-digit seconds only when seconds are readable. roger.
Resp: 6.27
